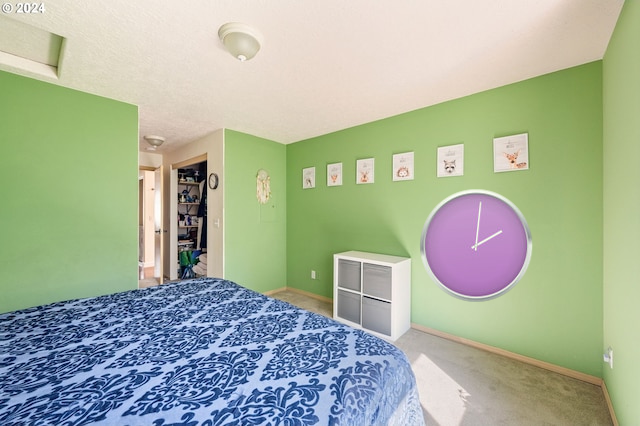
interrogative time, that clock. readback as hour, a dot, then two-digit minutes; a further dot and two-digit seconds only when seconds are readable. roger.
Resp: 2.01
